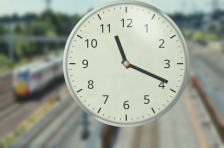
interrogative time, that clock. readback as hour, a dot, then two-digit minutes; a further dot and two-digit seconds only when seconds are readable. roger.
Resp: 11.19
